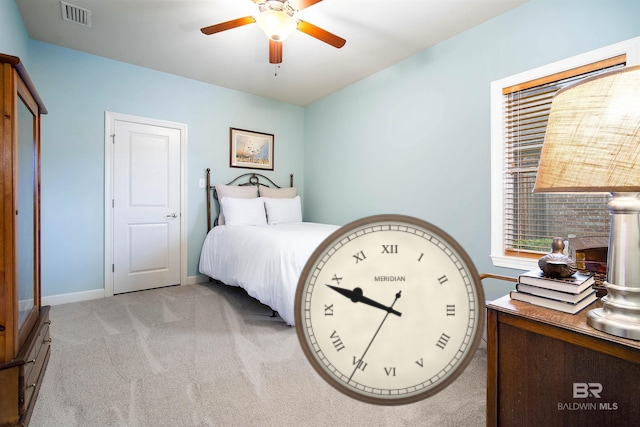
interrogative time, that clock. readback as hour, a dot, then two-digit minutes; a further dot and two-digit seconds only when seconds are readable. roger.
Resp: 9.48.35
